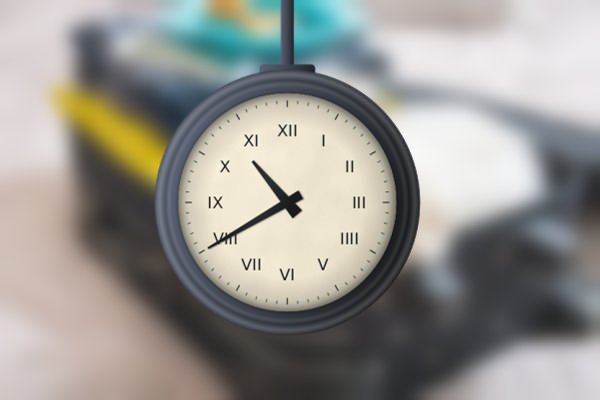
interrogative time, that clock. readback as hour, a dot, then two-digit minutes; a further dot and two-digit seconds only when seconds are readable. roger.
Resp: 10.40
